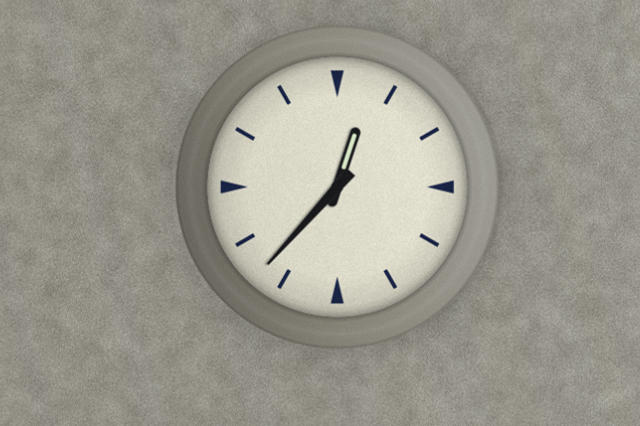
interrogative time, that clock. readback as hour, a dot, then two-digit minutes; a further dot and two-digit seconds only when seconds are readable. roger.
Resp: 12.37
